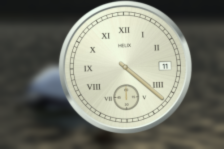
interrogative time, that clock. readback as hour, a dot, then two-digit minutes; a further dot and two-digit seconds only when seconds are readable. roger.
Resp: 4.22
